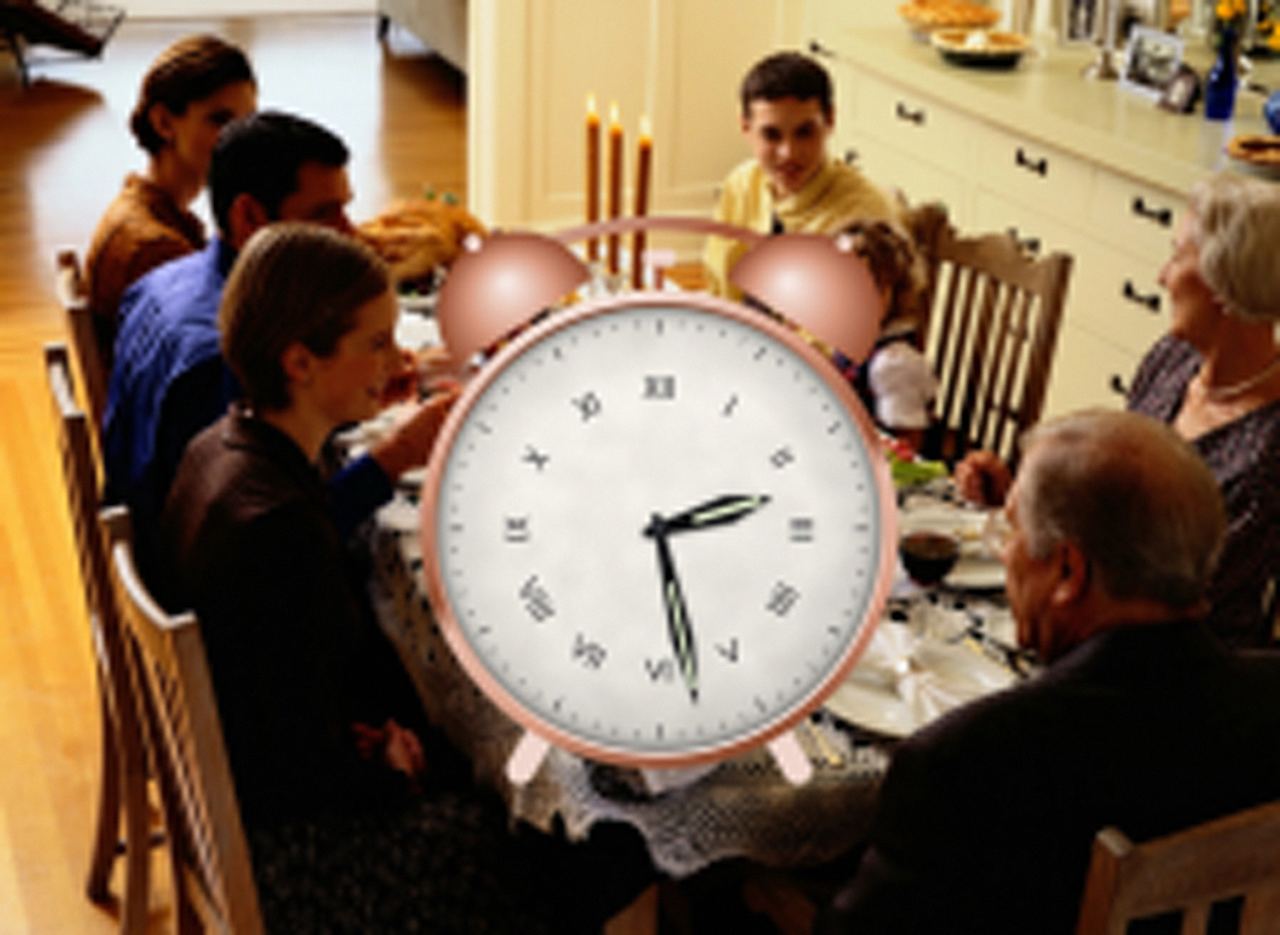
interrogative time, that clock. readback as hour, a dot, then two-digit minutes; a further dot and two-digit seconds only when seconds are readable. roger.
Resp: 2.28
